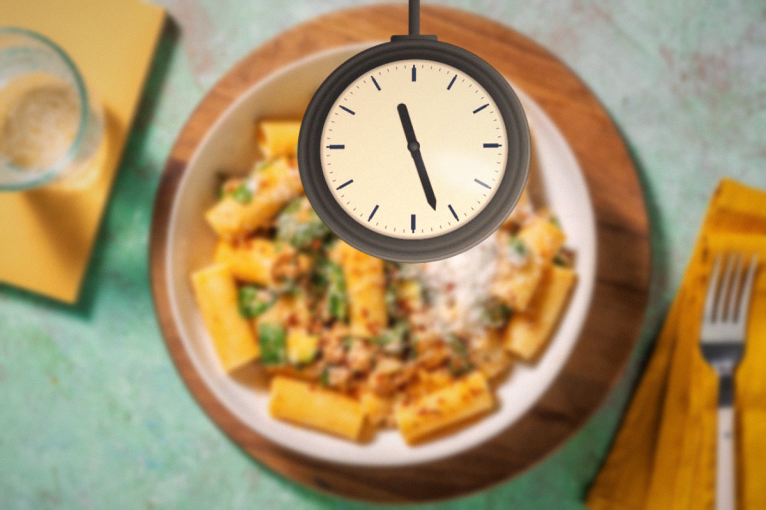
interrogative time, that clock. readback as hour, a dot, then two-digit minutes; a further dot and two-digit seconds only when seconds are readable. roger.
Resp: 11.27
